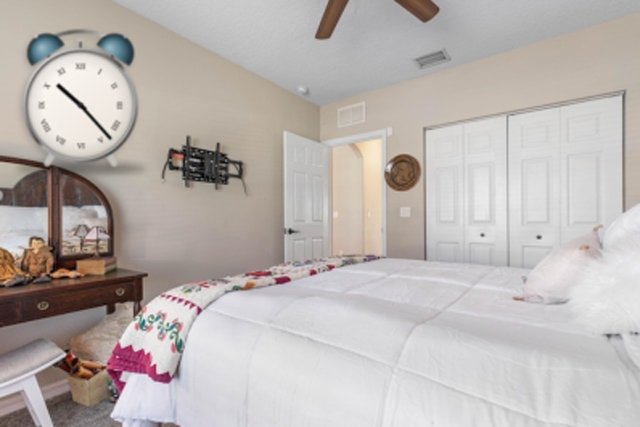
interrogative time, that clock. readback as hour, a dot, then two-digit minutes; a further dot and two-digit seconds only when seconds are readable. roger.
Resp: 10.23
